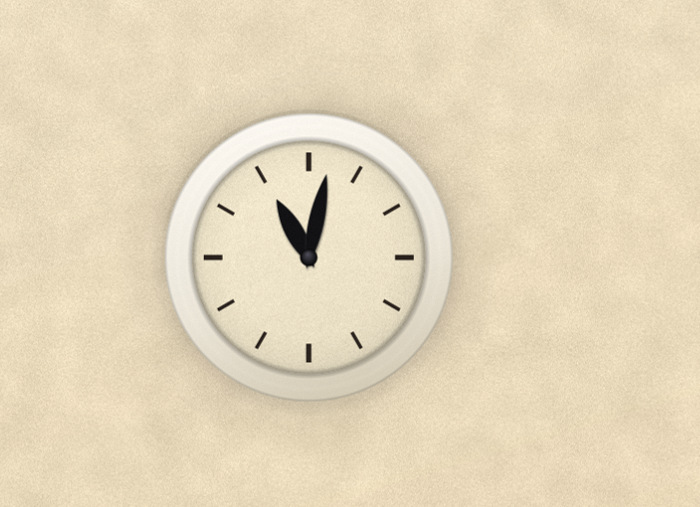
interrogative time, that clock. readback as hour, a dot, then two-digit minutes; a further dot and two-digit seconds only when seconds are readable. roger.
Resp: 11.02
